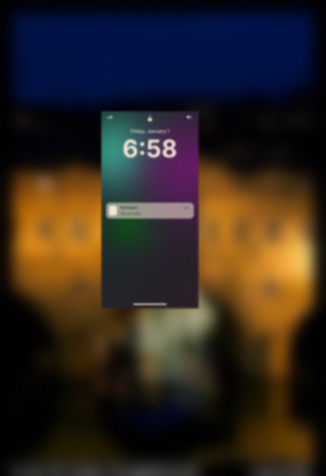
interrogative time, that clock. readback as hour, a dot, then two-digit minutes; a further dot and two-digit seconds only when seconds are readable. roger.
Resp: 6.58
